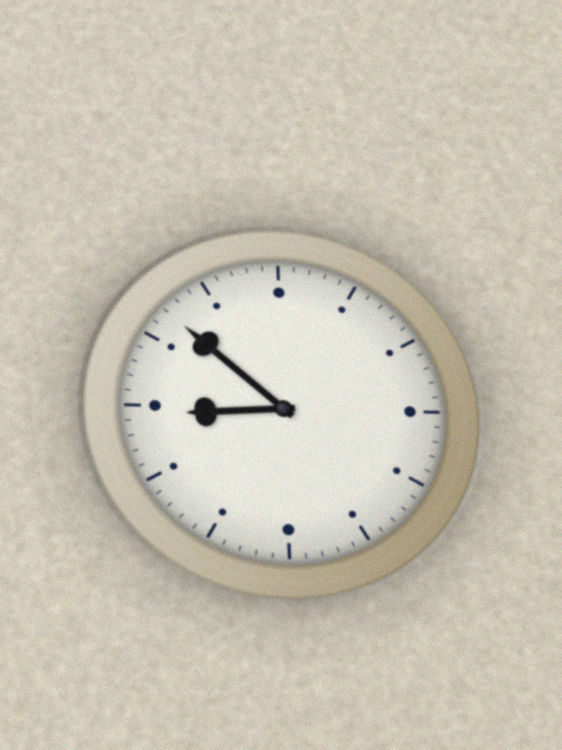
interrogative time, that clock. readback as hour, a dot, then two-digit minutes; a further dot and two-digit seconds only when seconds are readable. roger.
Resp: 8.52
